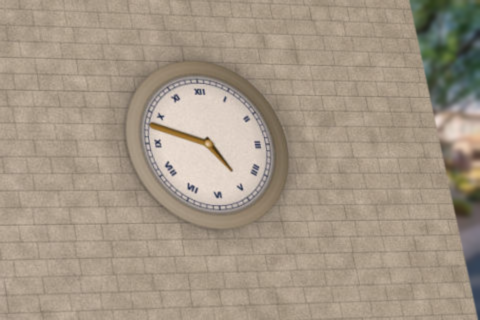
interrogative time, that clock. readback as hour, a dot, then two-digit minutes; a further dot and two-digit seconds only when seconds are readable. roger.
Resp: 4.48
